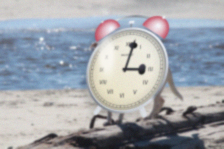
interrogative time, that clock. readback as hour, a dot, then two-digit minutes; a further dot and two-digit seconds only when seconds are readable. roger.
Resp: 3.02
